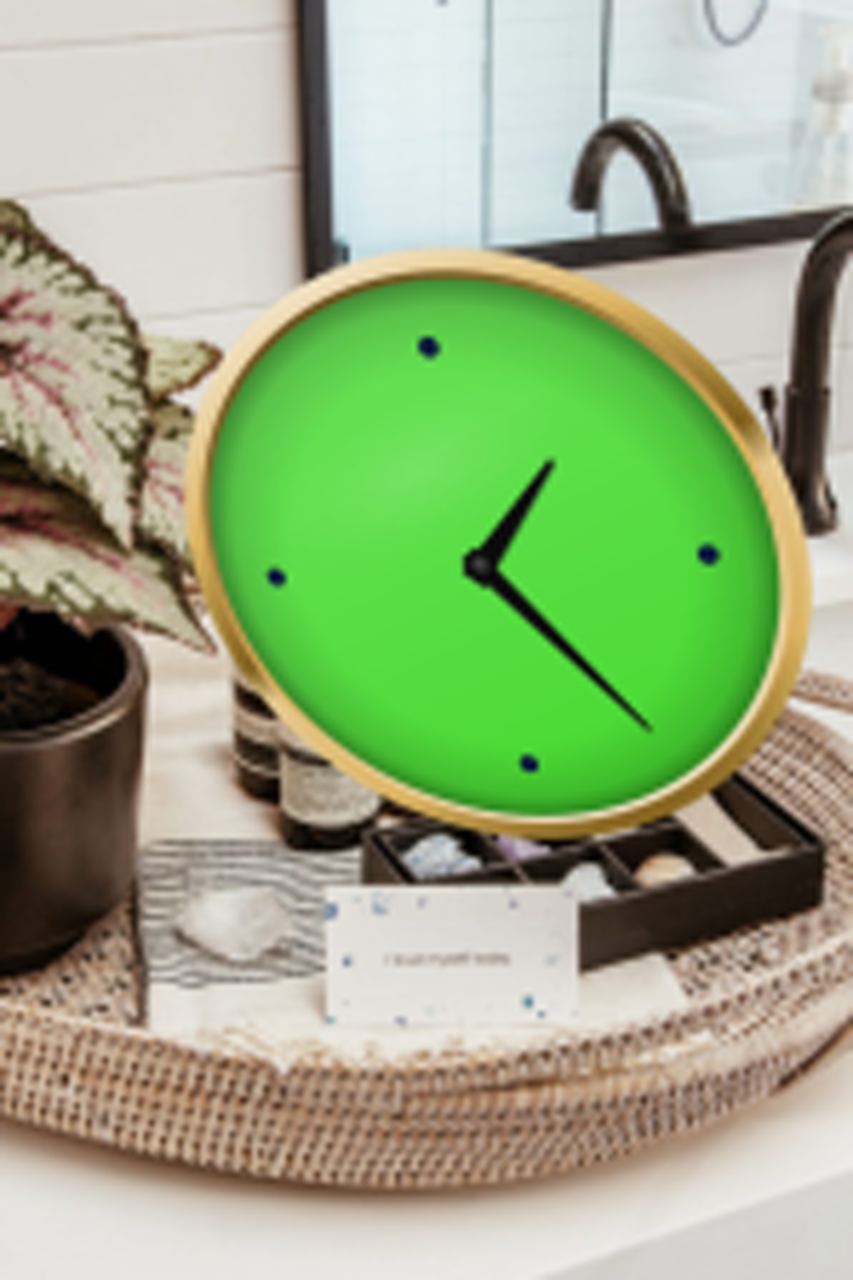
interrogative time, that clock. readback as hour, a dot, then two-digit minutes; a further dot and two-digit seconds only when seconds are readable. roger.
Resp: 1.24
